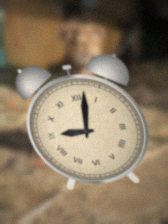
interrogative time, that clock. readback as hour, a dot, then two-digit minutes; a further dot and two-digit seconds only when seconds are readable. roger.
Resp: 9.02
